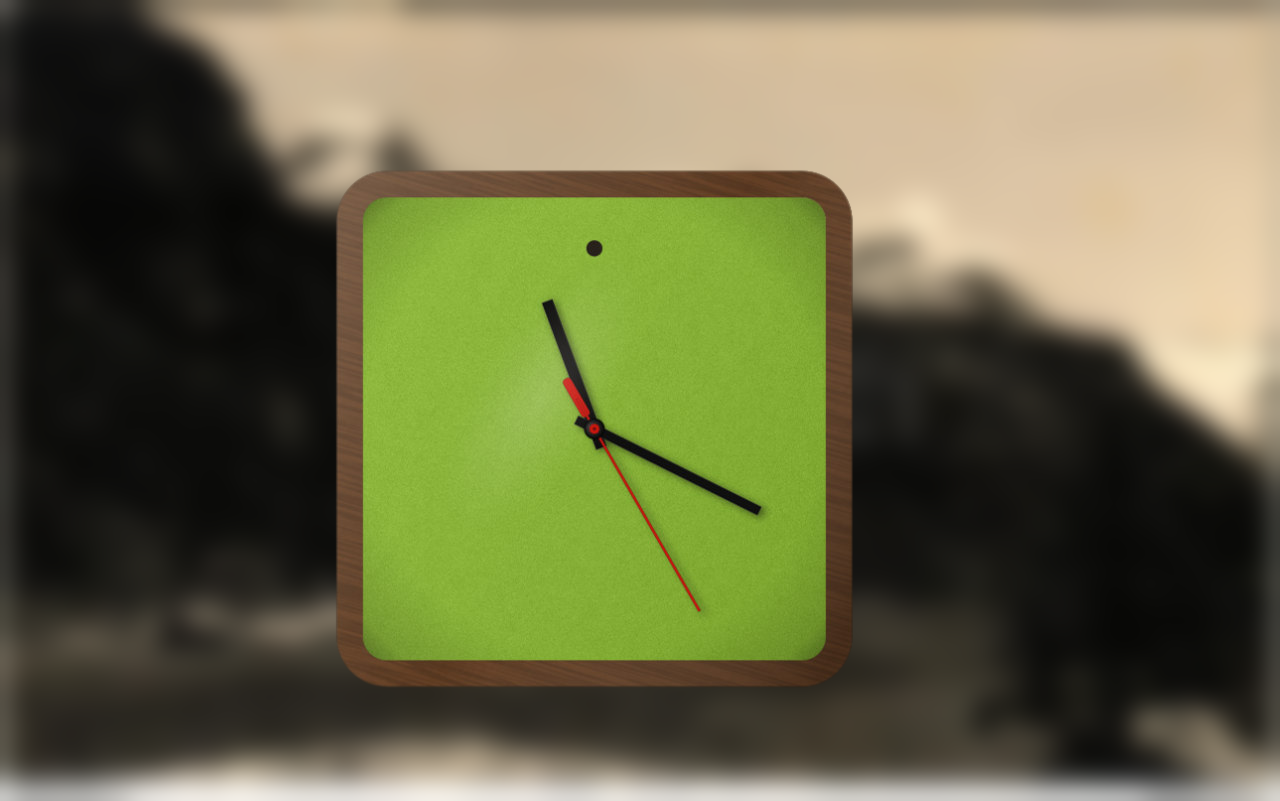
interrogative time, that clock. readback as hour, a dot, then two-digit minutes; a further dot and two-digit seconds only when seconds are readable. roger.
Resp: 11.19.25
